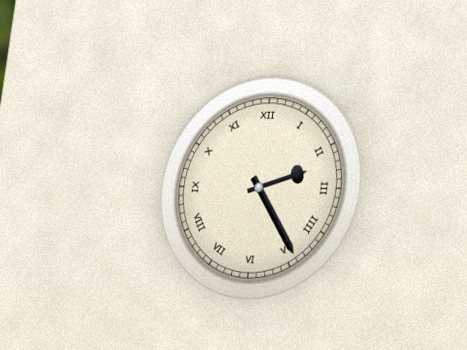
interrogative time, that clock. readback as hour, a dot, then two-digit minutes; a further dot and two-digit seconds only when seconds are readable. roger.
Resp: 2.24
